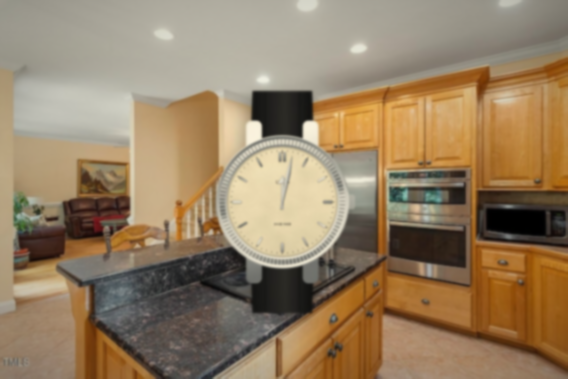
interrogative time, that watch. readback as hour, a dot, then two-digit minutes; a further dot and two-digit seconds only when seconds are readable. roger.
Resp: 12.02
